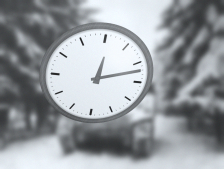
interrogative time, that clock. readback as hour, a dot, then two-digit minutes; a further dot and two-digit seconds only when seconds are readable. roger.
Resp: 12.12
